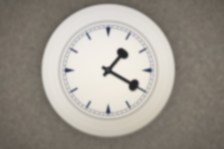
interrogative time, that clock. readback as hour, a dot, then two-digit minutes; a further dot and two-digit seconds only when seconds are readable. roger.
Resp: 1.20
